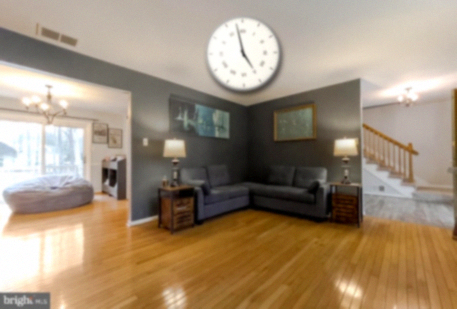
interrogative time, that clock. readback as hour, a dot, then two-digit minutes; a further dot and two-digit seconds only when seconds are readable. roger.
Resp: 4.58
